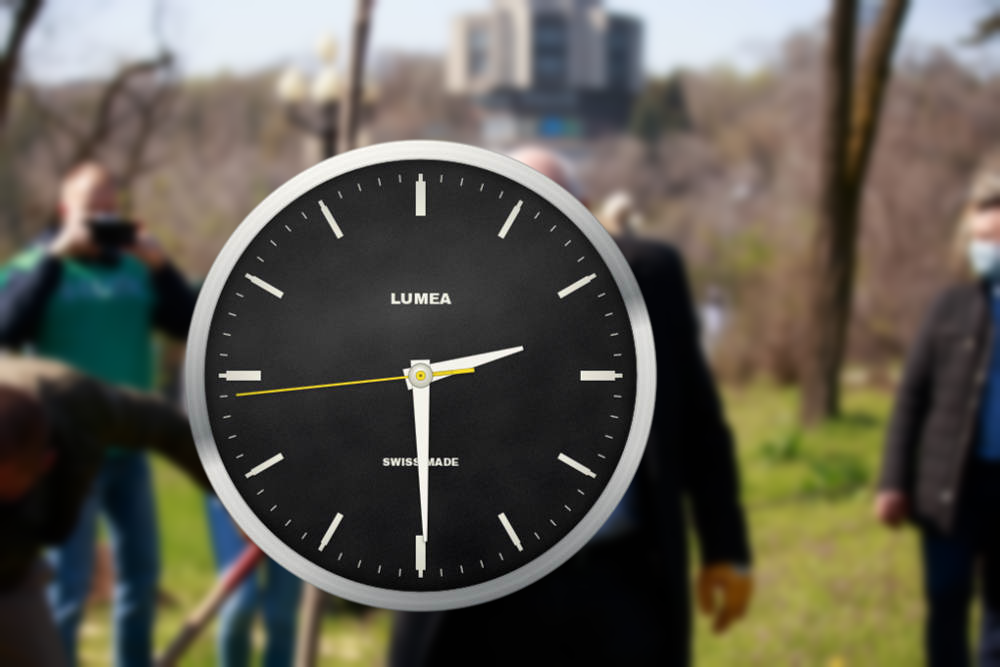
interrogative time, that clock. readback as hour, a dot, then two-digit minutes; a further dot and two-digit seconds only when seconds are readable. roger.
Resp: 2.29.44
